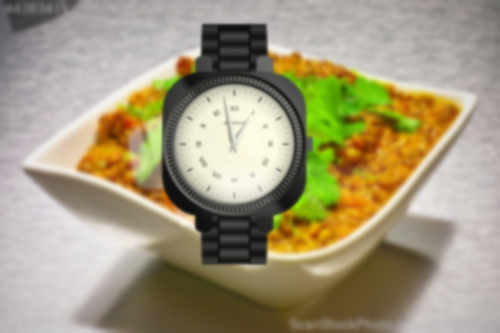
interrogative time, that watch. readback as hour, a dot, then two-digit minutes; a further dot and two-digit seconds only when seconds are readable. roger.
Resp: 12.58
